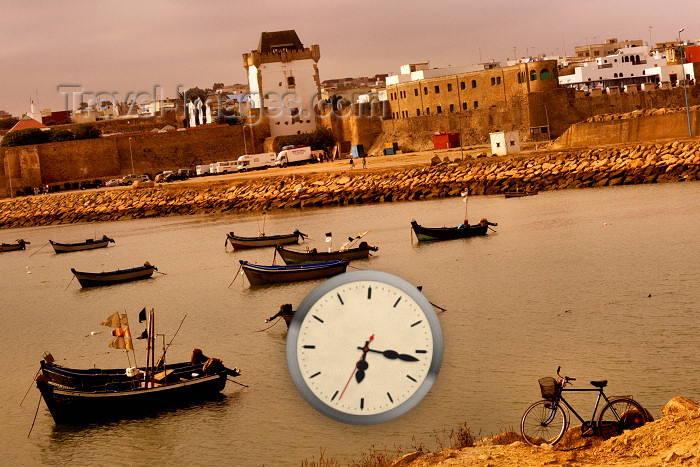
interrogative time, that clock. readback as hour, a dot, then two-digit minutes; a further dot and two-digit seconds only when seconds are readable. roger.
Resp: 6.16.34
